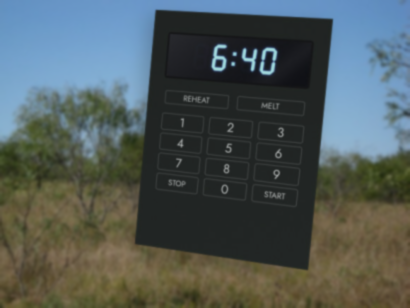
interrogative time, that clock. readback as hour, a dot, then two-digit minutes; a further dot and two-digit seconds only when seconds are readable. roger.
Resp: 6.40
